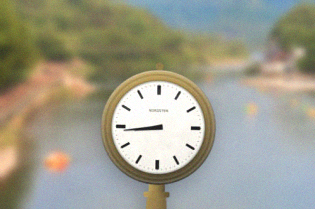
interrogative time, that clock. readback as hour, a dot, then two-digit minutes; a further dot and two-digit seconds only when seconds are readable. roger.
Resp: 8.44
